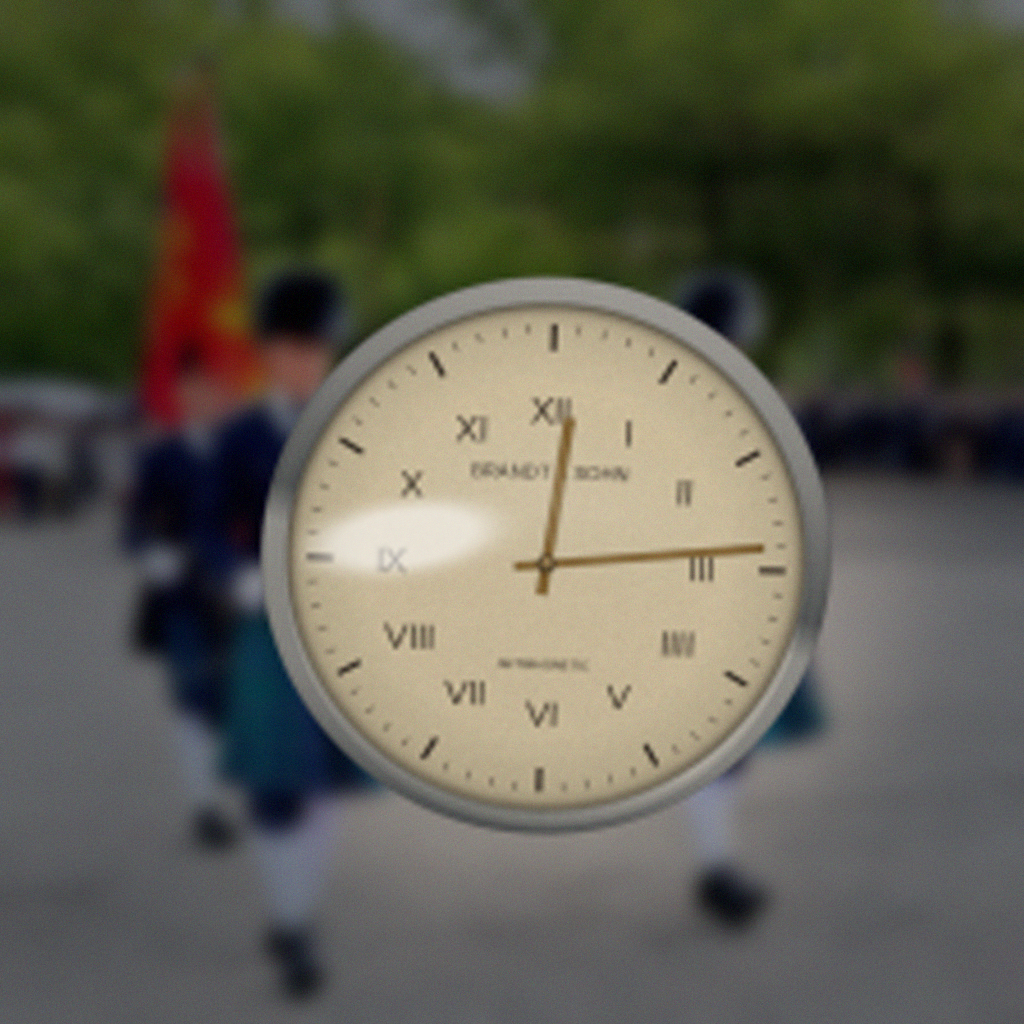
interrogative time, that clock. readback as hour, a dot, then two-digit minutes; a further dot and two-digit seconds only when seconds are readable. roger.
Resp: 12.14
